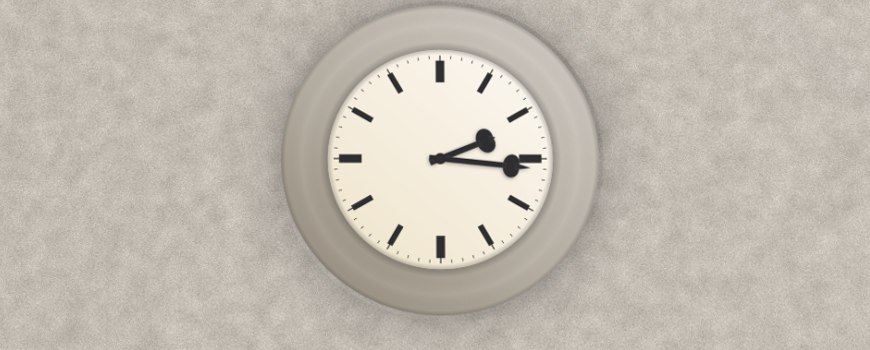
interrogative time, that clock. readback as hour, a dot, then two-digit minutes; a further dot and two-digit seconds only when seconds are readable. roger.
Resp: 2.16
